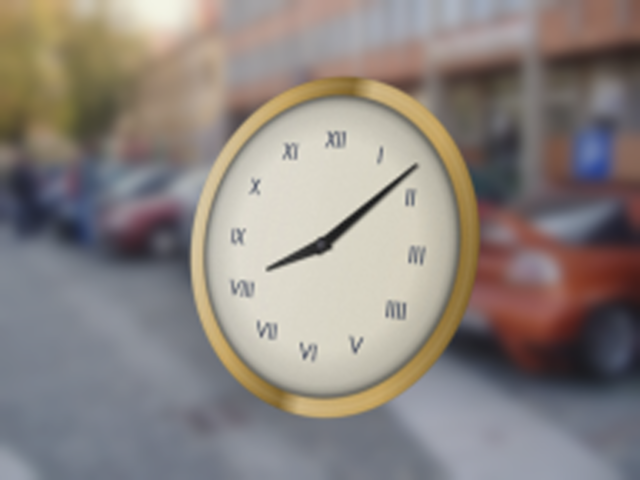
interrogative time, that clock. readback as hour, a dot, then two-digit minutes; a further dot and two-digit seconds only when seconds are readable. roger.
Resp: 8.08
